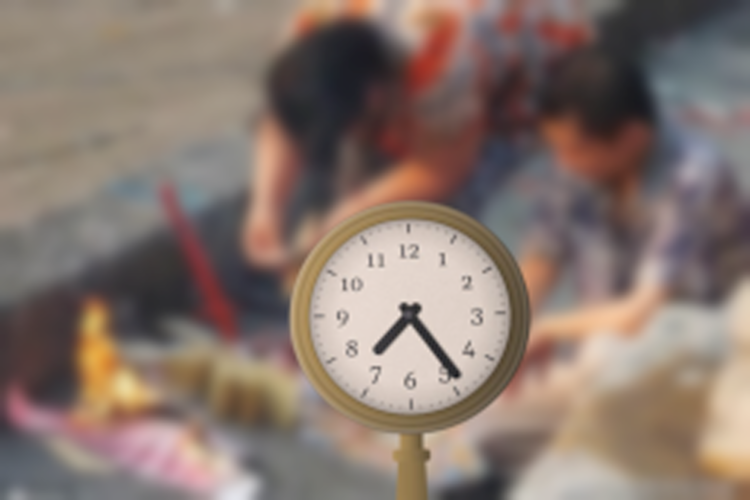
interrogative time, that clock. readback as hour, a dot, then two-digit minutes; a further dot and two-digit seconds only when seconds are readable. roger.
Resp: 7.24
